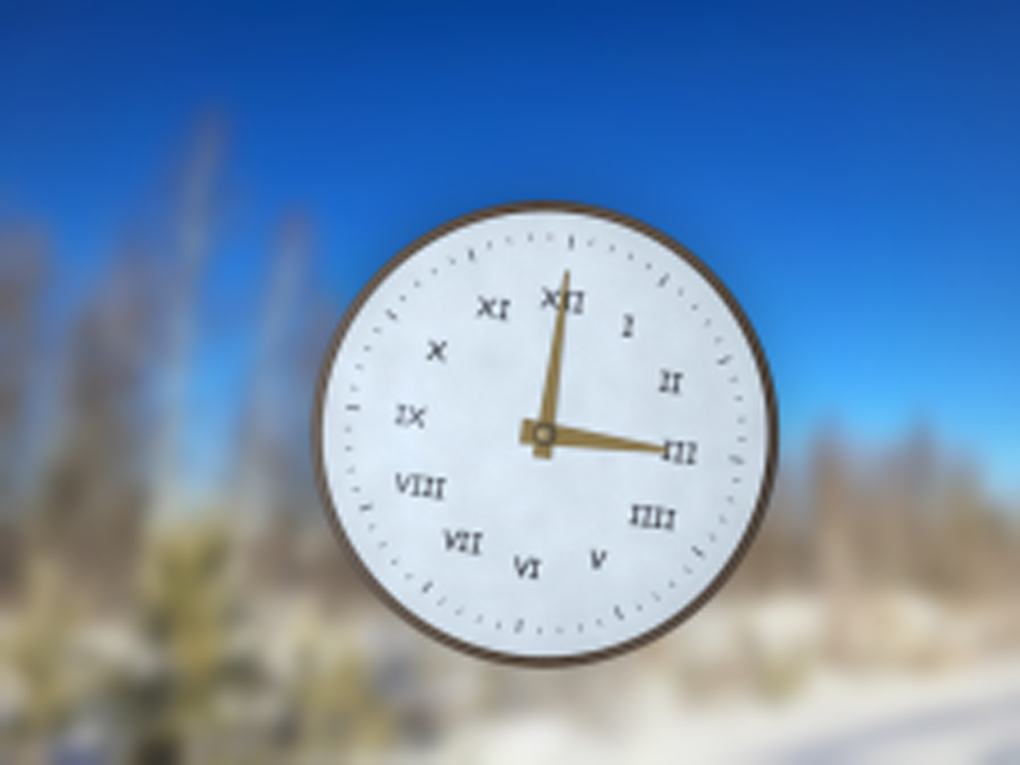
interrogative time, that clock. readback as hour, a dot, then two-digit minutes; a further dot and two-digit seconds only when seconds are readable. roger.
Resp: 3.00
